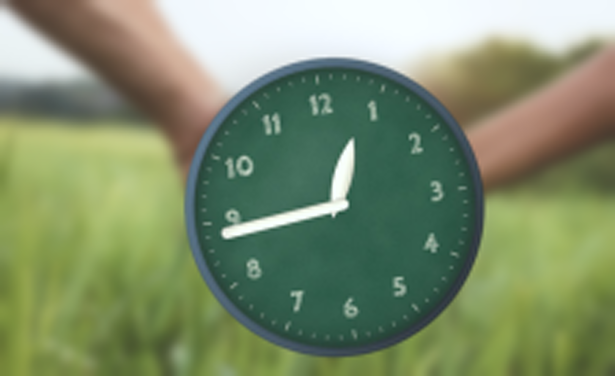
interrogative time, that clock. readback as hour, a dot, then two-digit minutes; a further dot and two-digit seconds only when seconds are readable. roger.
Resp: 12.44
